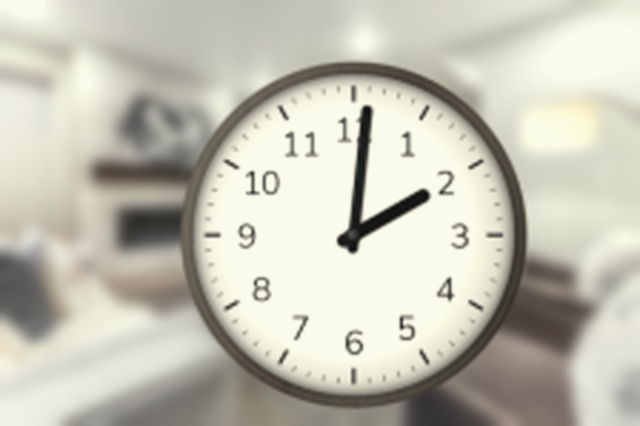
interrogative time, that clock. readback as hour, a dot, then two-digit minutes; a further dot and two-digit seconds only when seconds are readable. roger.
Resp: 2.01
